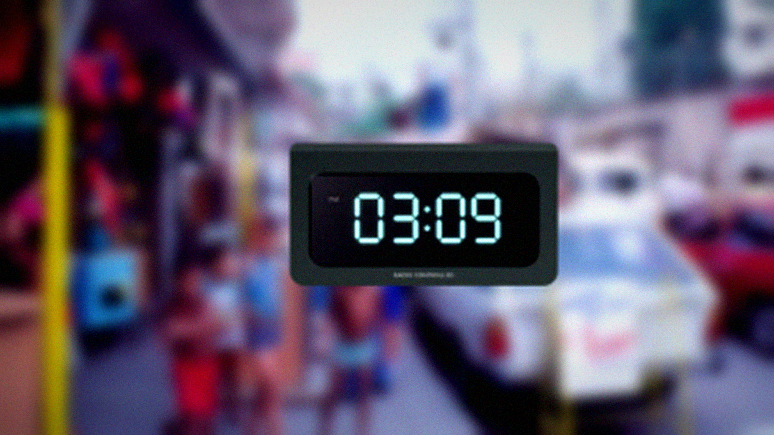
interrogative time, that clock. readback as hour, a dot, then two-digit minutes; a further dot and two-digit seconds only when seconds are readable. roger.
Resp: 3.09
